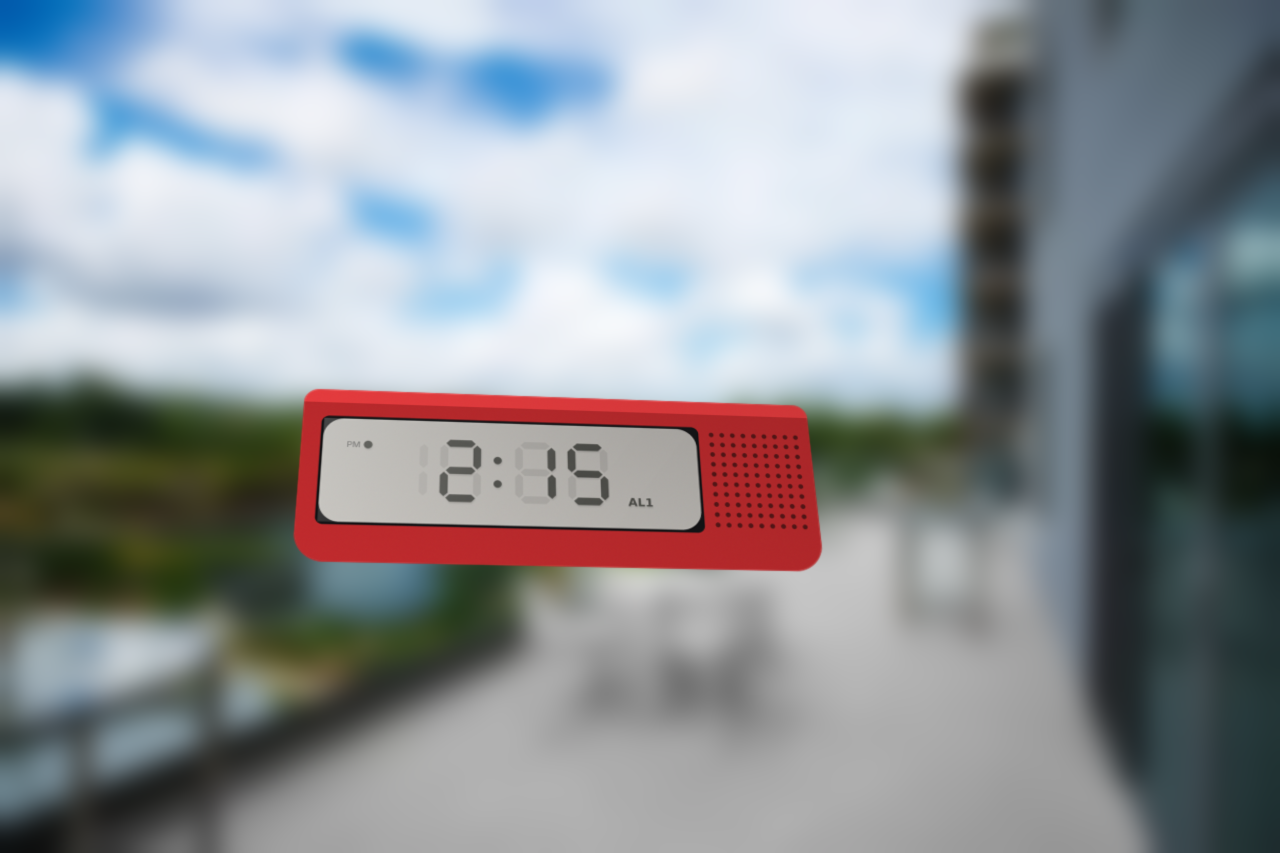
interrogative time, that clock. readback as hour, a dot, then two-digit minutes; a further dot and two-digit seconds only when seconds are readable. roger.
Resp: 2.15
